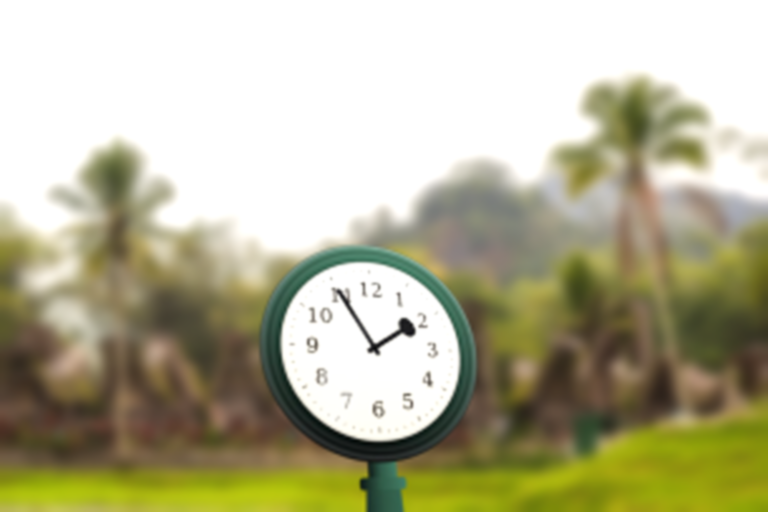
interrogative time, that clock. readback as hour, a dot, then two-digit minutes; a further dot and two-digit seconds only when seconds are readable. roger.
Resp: 1.55
